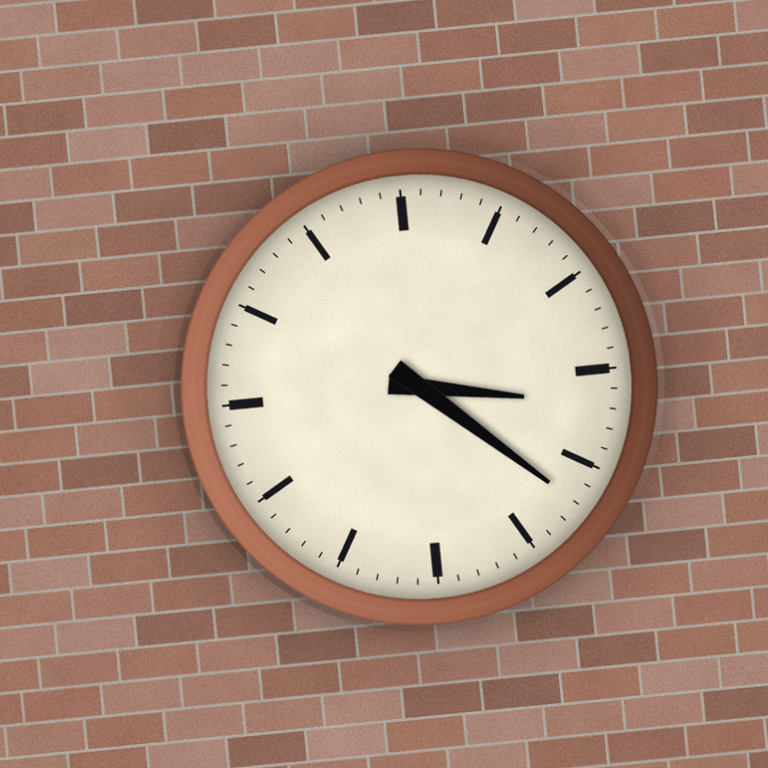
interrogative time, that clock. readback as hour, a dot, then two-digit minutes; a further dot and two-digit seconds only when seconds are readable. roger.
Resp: 3.22
